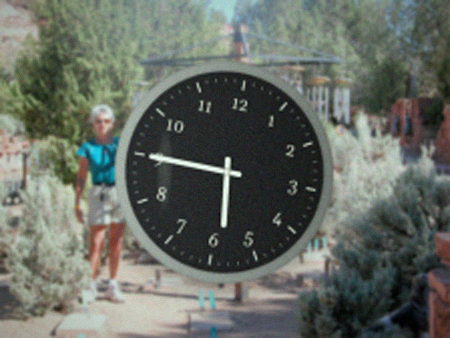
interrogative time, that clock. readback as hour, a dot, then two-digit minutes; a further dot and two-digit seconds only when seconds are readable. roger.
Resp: 5.45
